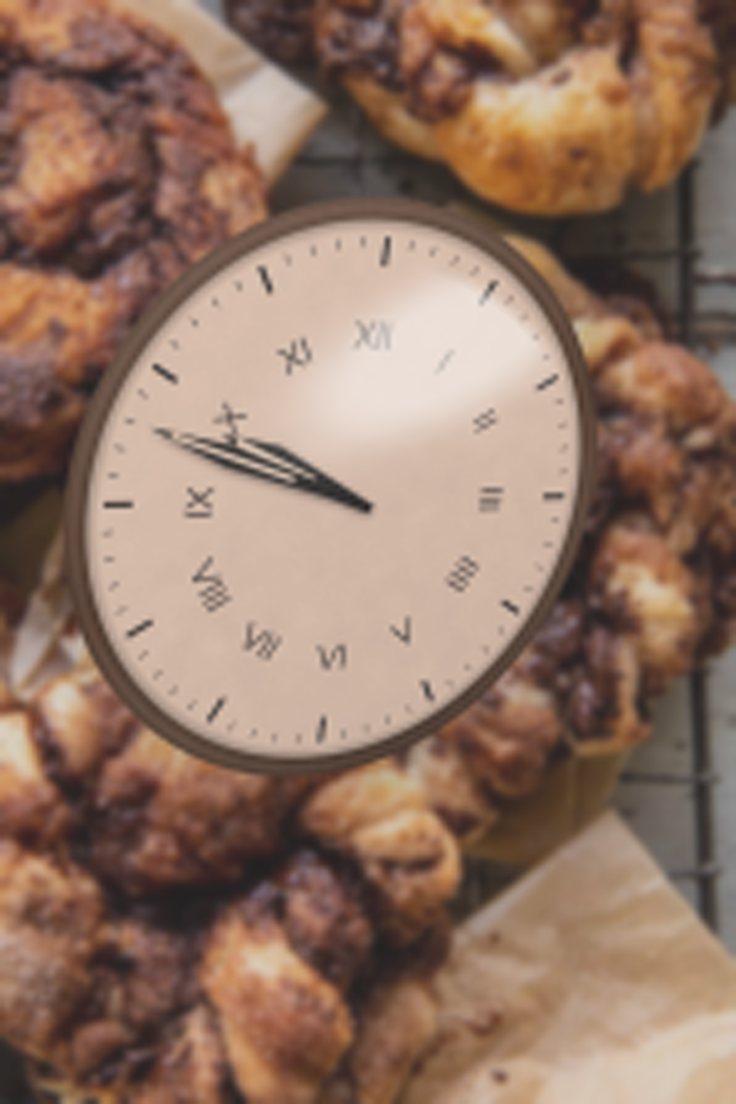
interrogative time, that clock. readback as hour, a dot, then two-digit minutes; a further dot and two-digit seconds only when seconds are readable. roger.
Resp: 9.48
